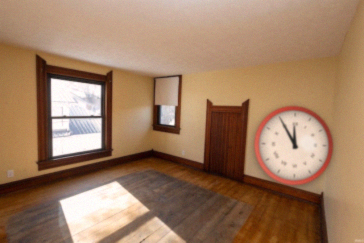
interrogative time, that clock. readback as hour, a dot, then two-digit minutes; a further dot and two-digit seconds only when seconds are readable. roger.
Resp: 11.55
